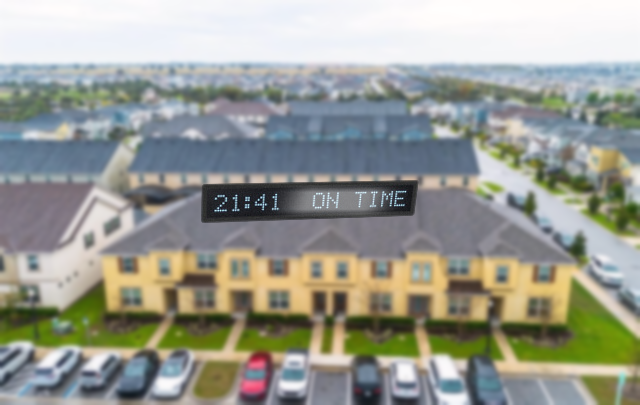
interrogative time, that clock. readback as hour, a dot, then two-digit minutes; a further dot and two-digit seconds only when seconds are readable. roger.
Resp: 21.41
